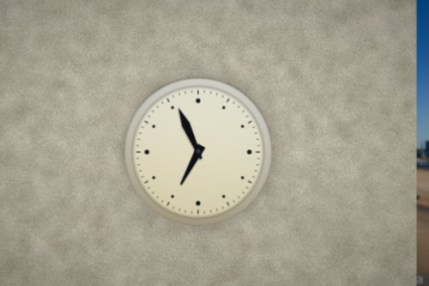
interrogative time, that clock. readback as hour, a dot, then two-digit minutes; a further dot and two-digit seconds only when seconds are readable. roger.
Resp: 6.56
